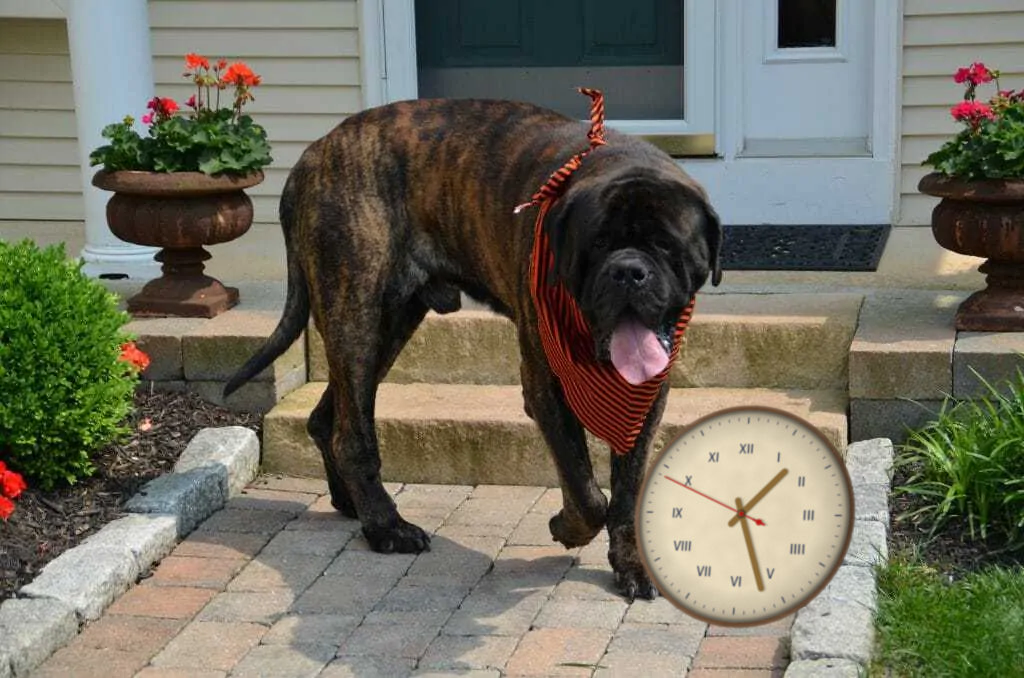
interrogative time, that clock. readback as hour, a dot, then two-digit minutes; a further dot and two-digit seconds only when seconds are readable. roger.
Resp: 1.26.49
